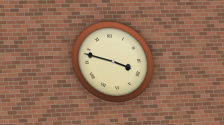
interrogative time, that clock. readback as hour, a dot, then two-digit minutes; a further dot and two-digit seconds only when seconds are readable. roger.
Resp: 3.48
